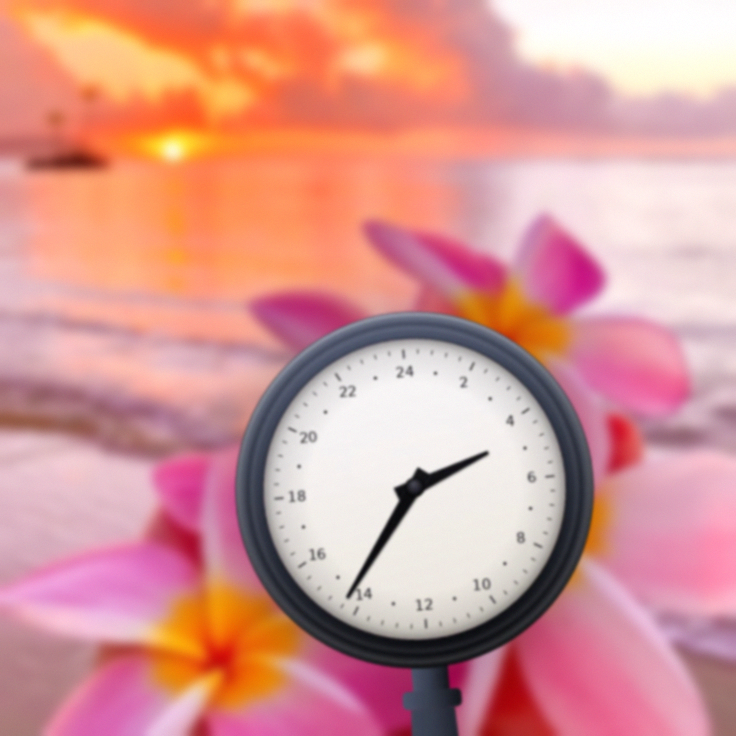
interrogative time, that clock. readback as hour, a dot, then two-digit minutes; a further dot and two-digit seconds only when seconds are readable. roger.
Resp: 4.36
